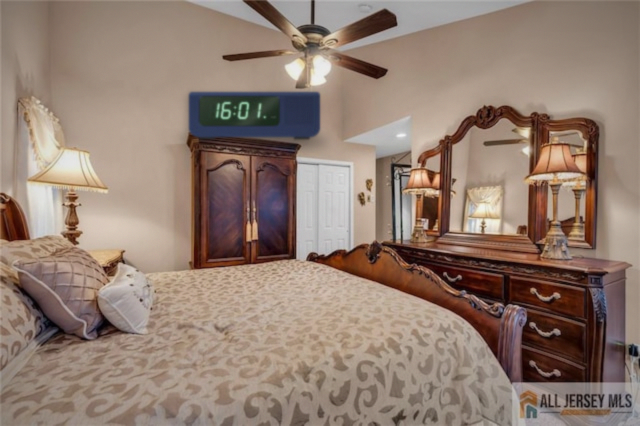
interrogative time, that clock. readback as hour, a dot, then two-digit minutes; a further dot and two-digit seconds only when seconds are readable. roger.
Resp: 16.01
